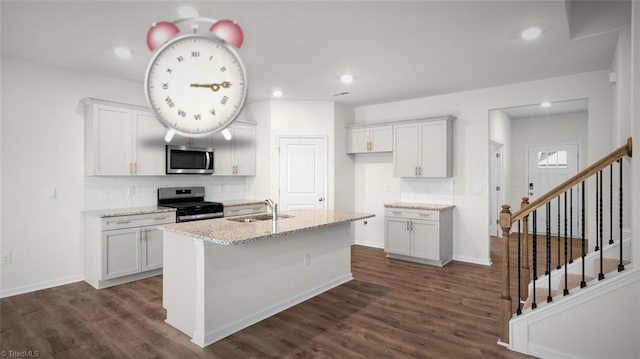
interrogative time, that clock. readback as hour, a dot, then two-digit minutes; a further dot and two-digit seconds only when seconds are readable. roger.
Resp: 3.15
